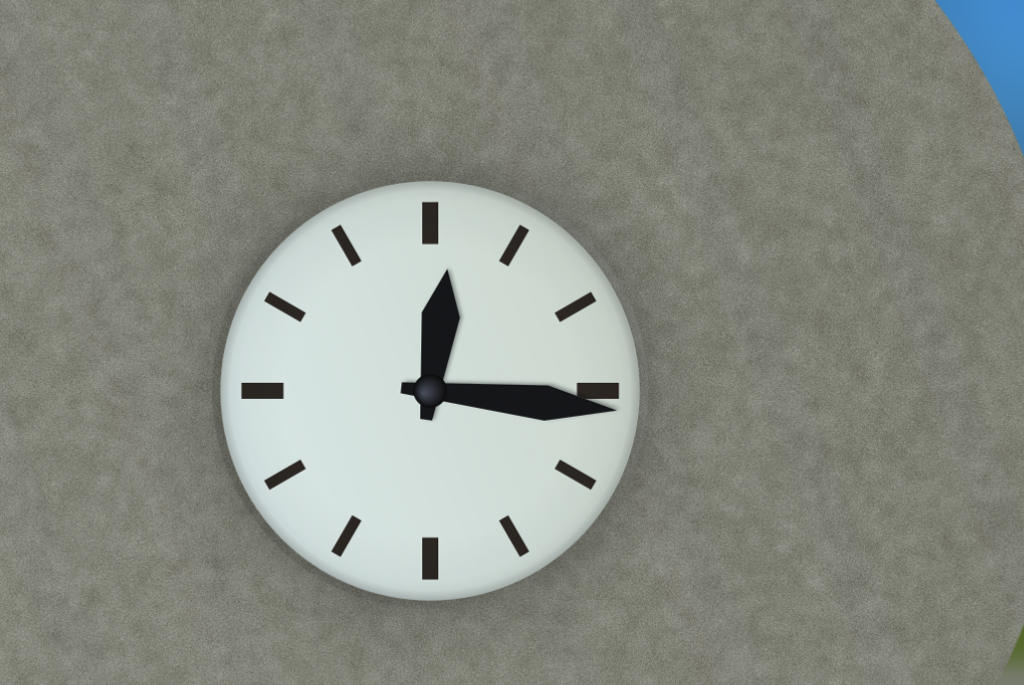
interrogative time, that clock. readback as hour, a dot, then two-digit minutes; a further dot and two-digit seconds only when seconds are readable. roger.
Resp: 12.16
